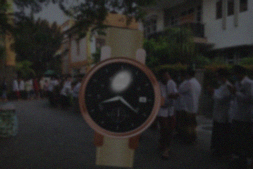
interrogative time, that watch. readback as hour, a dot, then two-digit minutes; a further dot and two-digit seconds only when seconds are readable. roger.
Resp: 8.21
